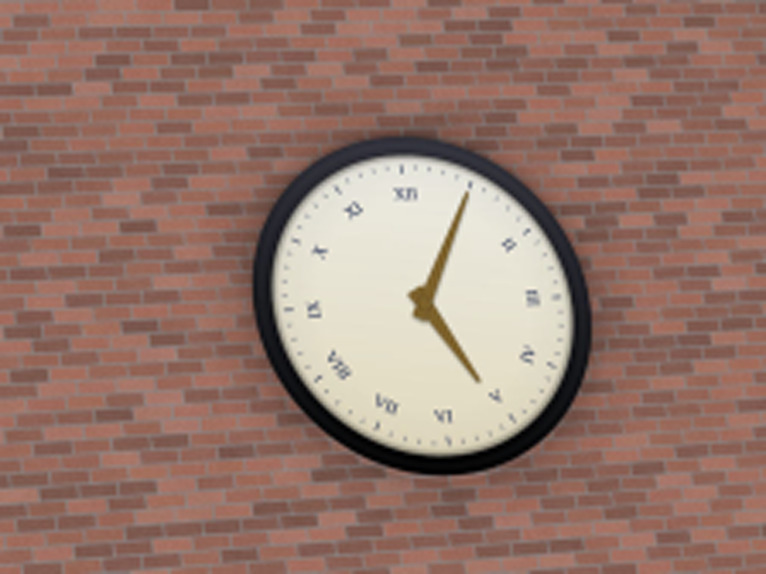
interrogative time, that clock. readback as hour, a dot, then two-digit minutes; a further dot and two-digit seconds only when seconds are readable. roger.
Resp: 5.05
